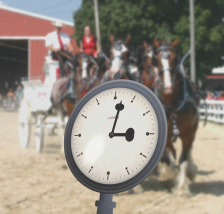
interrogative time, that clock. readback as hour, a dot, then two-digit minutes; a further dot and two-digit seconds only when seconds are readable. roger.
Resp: 3.02
